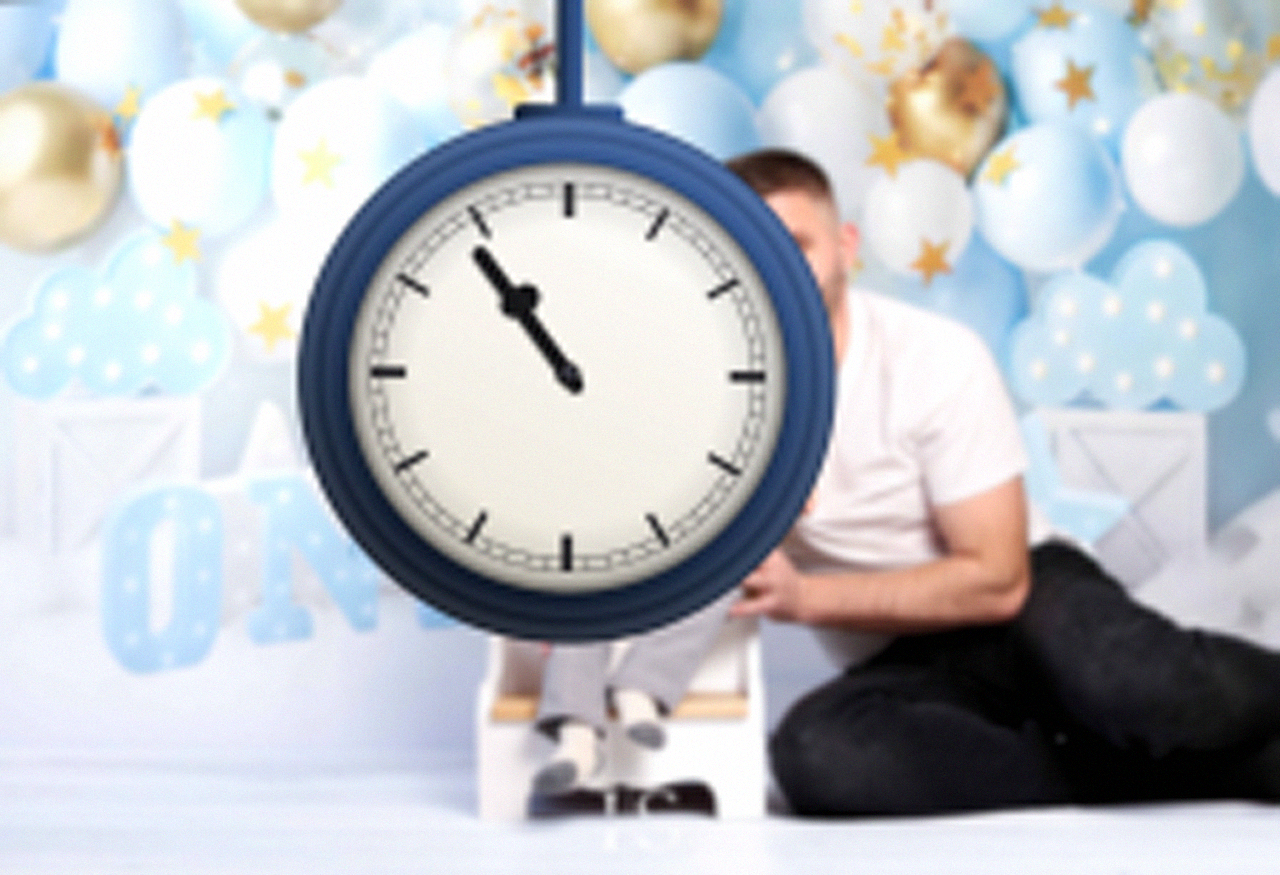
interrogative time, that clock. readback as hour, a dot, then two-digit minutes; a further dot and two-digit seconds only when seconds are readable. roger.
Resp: 10.54
